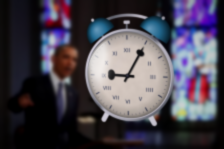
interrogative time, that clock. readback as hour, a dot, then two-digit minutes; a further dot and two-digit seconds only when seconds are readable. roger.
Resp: 9.05
